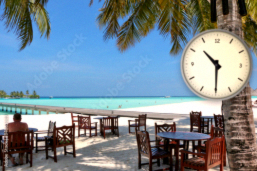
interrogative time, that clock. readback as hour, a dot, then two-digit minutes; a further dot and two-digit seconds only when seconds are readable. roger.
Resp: 10.30
